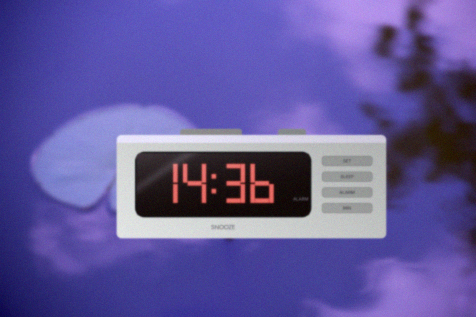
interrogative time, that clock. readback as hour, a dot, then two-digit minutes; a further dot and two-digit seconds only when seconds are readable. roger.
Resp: 14.36
